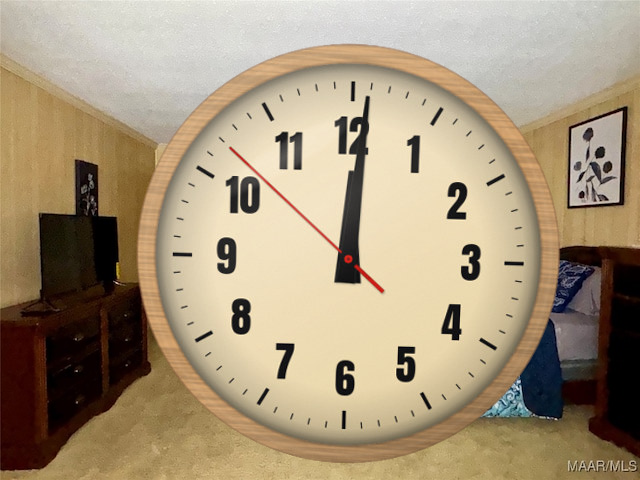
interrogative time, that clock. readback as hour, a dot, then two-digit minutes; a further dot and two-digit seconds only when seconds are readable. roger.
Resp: 12.00.52
